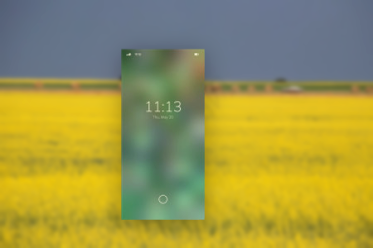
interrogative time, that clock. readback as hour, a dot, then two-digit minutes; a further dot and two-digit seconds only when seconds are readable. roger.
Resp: 11.13
